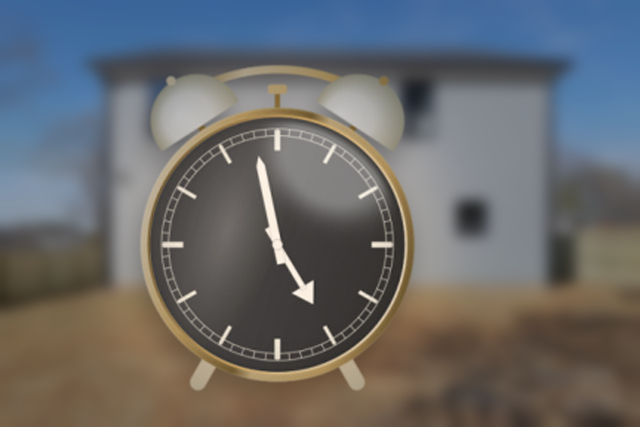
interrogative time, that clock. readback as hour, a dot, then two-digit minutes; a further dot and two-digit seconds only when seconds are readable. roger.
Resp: 4.58
